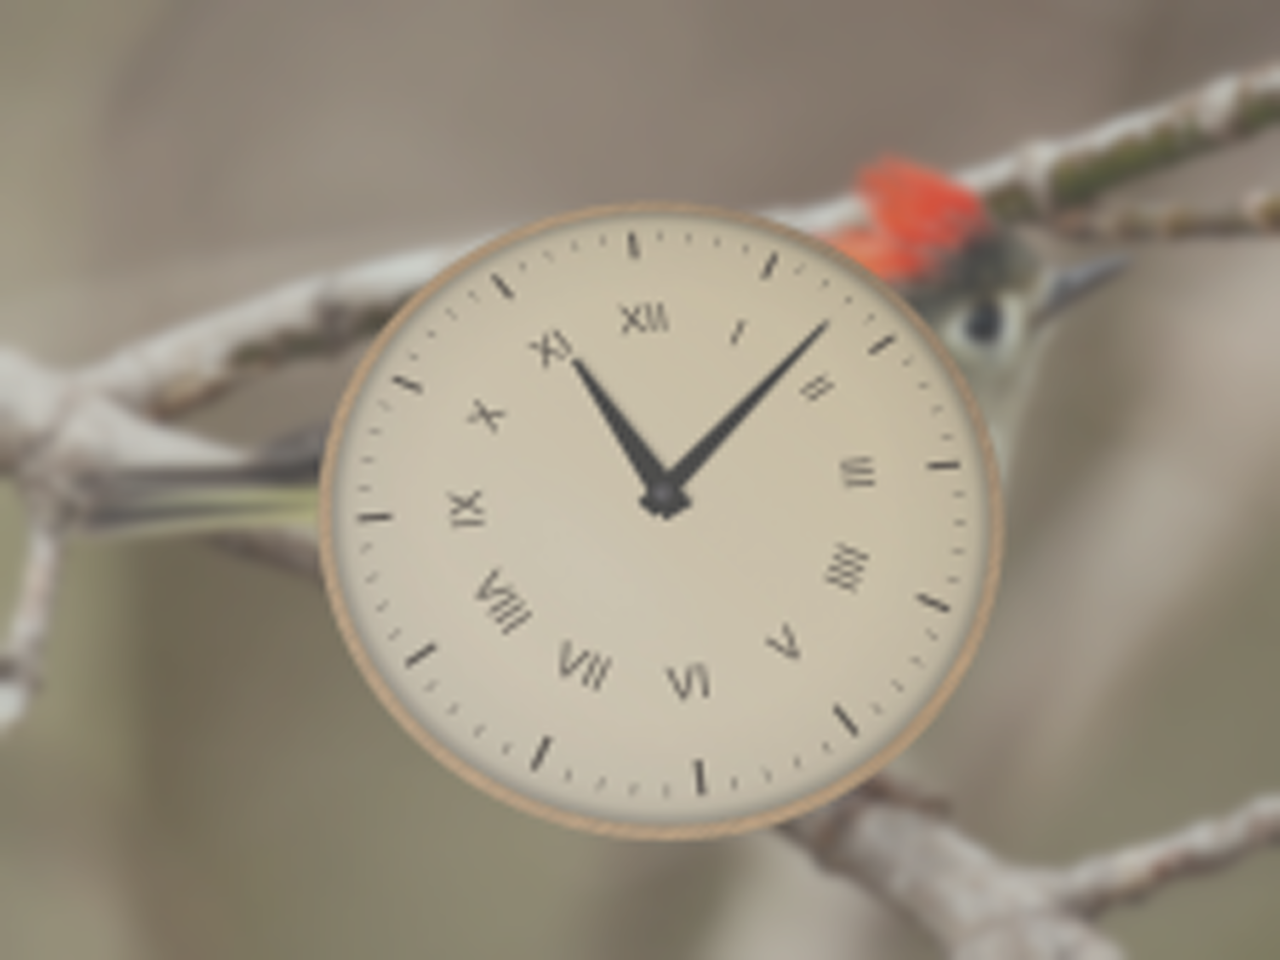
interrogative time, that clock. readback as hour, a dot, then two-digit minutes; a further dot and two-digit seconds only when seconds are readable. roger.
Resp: 11.08
